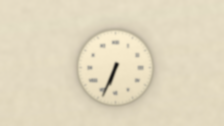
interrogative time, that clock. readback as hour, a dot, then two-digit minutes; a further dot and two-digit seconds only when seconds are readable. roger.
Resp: 6.34
